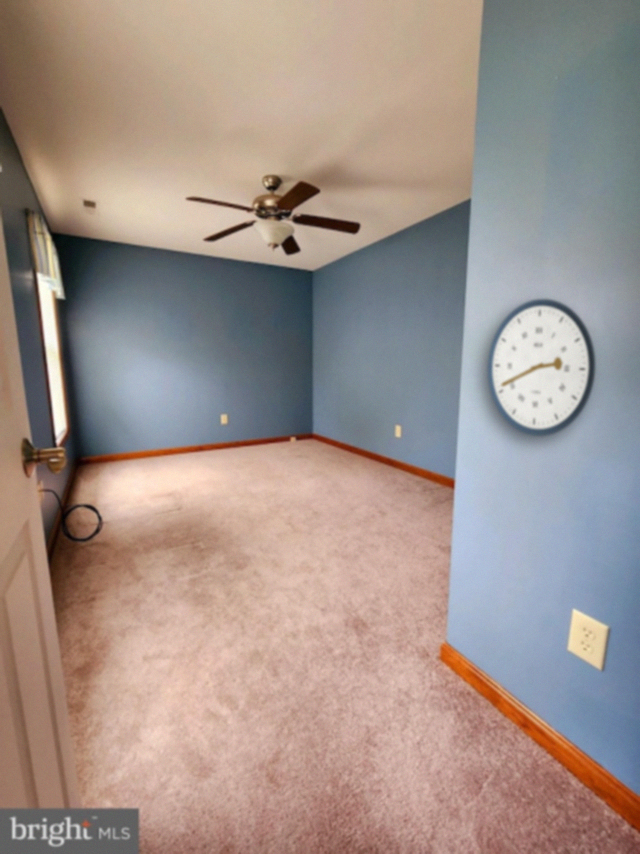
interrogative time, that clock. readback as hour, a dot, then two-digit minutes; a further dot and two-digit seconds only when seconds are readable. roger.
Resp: 2.41
